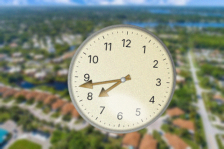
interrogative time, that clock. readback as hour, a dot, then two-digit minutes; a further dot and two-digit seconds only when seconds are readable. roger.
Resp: 7.43
